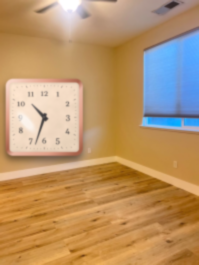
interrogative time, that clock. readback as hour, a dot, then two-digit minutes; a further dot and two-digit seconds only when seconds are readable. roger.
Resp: 10.33
